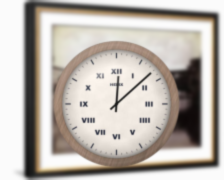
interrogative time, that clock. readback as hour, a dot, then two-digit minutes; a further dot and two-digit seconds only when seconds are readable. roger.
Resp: 12.08
